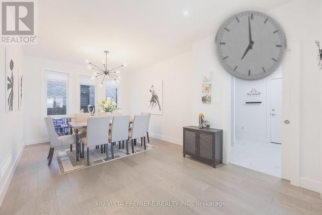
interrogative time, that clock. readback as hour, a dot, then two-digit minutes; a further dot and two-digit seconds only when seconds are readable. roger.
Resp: 6.59
